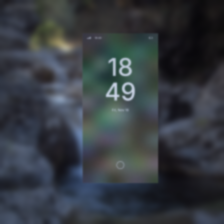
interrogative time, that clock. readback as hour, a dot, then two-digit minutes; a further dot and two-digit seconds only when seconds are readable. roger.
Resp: 18.49
